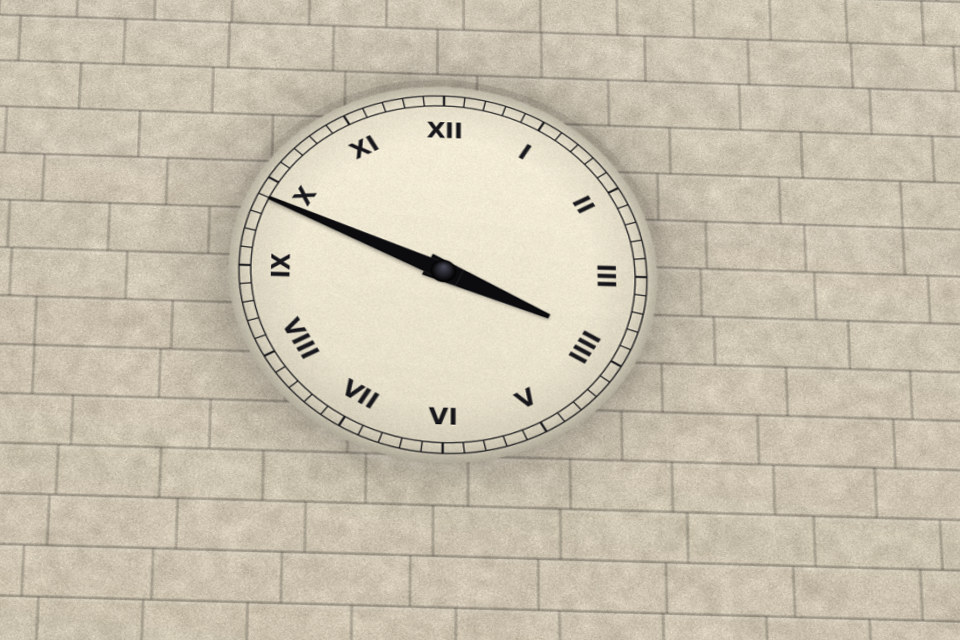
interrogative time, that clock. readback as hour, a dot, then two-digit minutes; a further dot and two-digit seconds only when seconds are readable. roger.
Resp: 3.49
